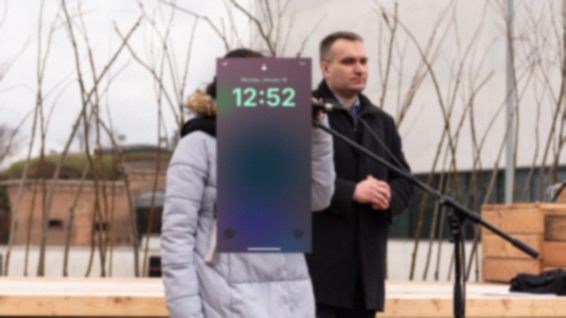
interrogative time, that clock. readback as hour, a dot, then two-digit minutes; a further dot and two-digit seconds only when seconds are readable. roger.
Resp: 12.52
